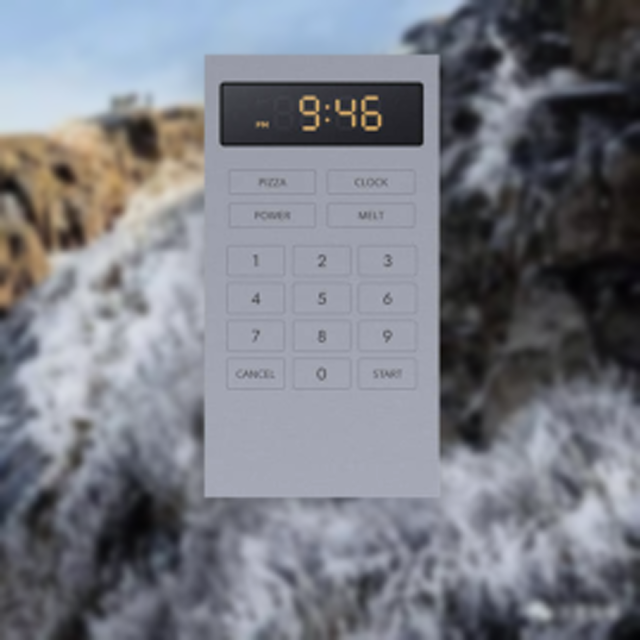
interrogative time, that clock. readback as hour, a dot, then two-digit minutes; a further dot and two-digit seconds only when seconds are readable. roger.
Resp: 9.46
